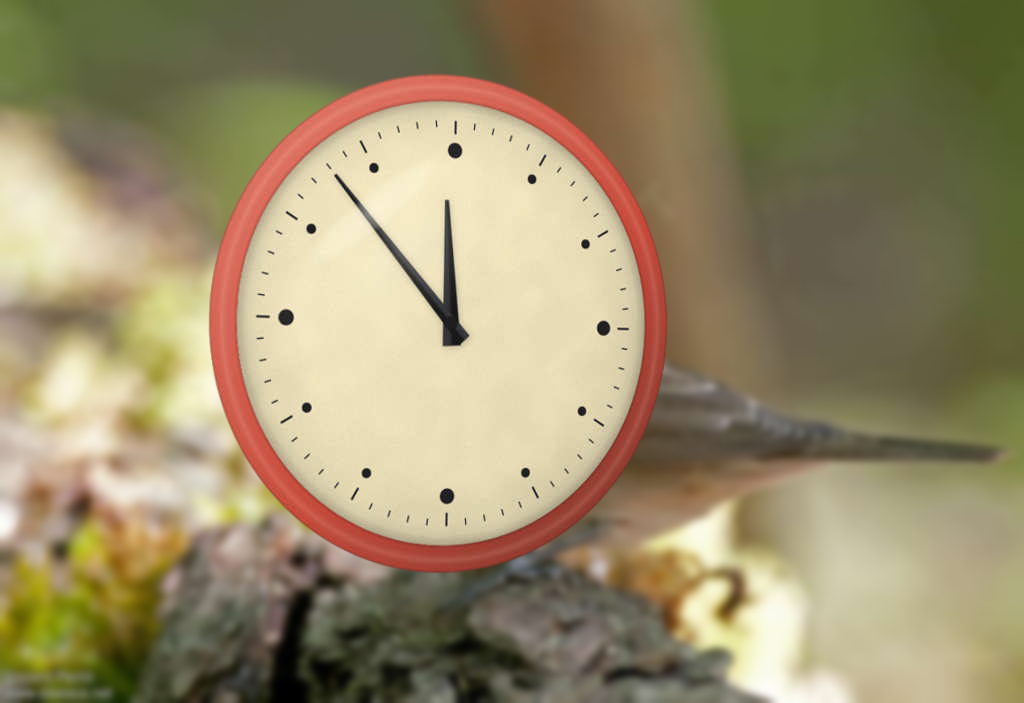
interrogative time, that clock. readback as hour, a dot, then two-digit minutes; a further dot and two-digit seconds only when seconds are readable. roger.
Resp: 11.53
